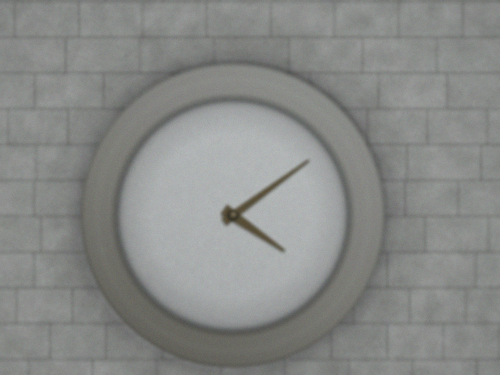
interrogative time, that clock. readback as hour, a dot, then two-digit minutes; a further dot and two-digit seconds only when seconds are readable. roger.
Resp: 4.09
